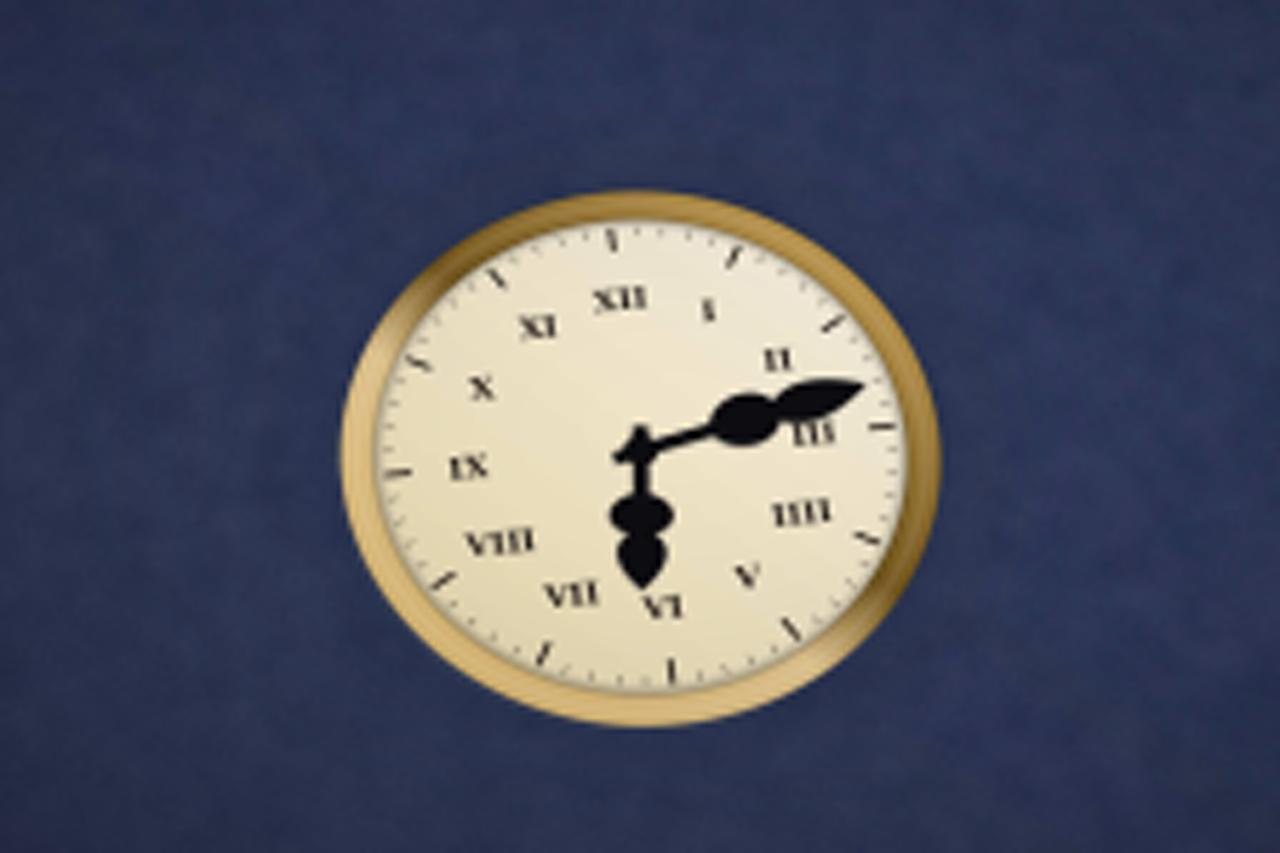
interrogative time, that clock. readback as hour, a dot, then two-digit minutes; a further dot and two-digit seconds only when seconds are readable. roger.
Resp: 6.13
